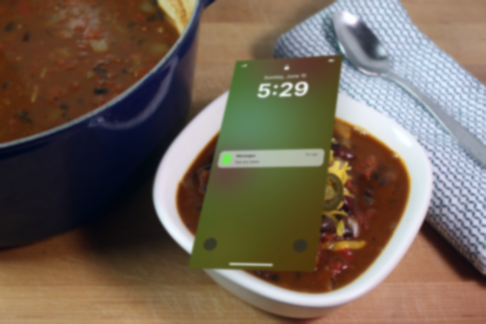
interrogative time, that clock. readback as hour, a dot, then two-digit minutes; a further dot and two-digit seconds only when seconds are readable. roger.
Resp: 5.29
